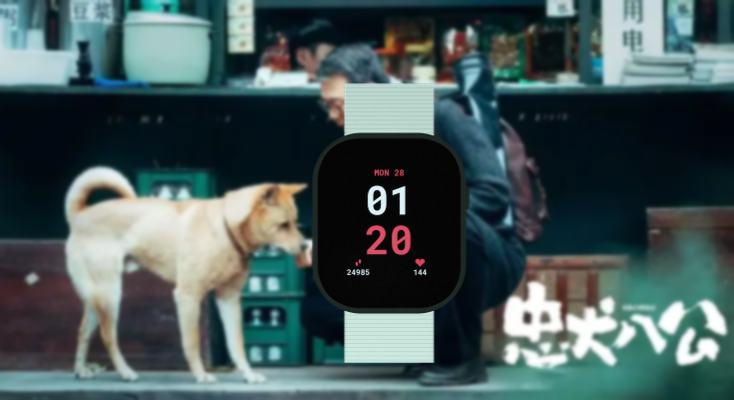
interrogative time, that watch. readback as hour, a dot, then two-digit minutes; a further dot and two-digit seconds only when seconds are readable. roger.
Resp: 1.20
